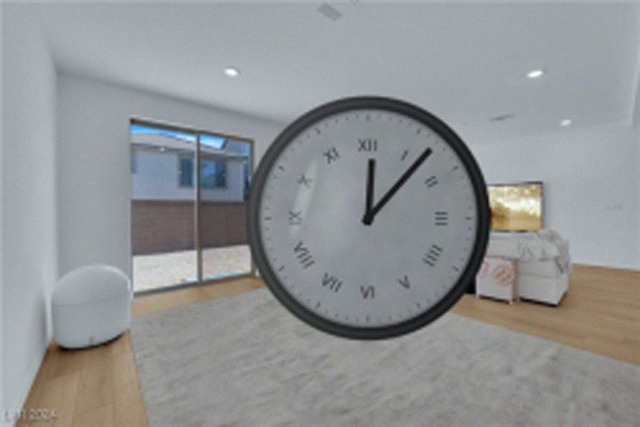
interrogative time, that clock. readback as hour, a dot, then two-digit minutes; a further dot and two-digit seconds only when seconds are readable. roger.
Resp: 12.07
